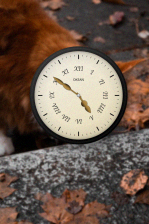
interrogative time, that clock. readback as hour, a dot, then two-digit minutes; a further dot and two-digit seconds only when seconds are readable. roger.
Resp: 4.51
